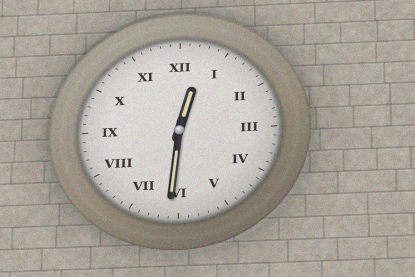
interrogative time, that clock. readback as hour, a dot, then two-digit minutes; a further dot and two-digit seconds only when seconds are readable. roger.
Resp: 12.31
